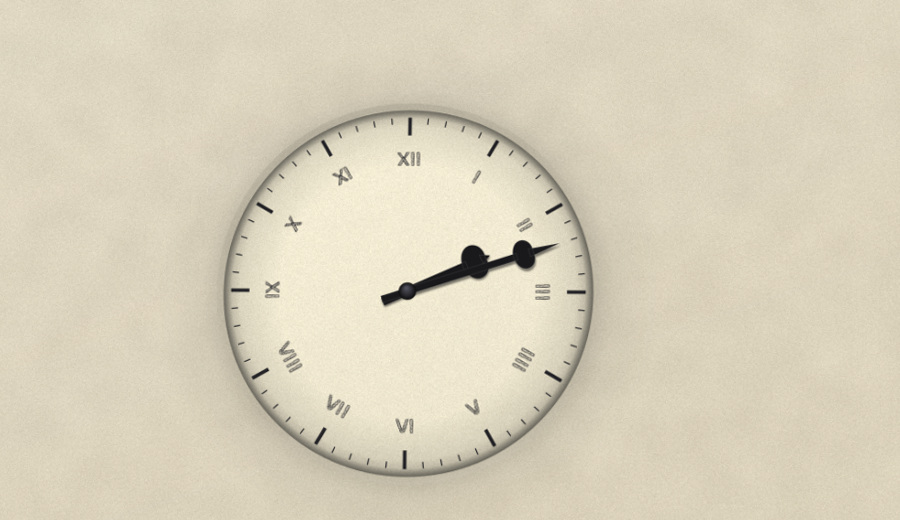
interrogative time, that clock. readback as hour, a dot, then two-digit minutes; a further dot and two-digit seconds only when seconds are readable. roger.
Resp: 2.12
